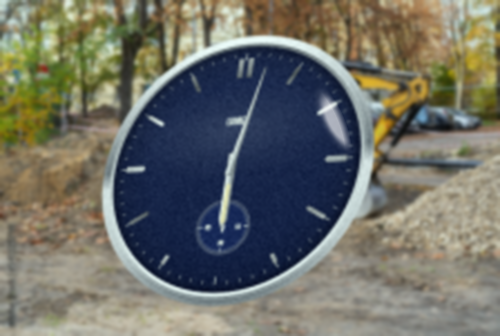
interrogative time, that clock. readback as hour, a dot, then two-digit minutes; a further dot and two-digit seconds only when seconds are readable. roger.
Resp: 6.02
